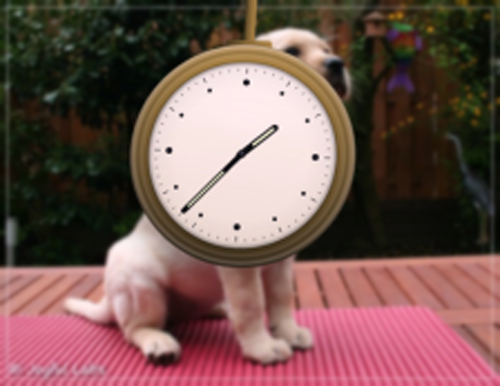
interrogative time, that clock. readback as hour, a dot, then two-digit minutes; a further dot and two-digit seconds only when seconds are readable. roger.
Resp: 1.37
